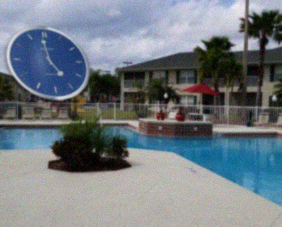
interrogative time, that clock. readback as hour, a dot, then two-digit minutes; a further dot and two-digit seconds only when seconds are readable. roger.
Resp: 4.59
